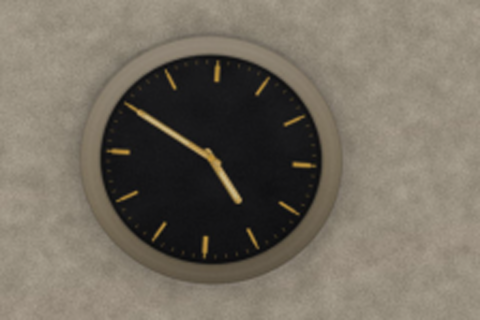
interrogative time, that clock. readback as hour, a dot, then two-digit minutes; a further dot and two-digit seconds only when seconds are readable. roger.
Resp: 4.50
